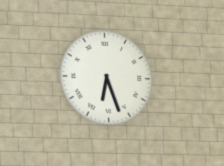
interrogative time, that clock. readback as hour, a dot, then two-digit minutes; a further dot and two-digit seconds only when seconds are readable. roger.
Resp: 6.27
